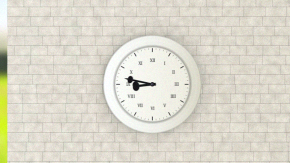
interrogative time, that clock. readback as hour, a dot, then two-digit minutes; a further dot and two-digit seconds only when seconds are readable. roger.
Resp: 8.47
